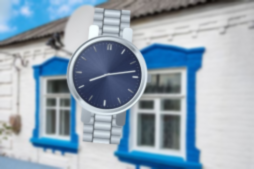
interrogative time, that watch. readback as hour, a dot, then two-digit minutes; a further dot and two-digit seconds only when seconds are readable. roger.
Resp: 8.13
